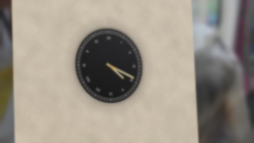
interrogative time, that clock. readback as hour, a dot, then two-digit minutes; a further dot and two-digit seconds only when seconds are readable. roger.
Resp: 4.19
